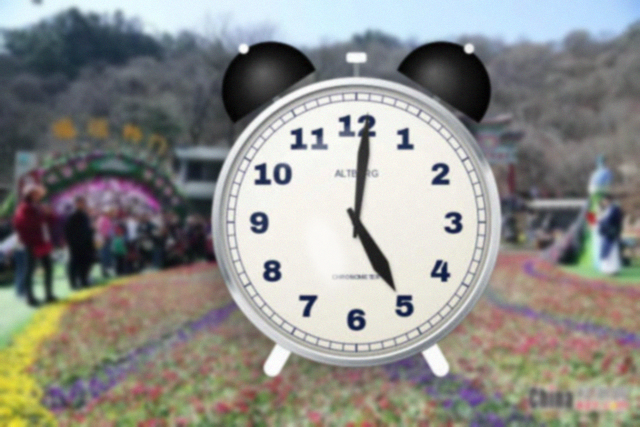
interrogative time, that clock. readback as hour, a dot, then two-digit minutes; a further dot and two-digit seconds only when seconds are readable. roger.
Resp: 5.01
